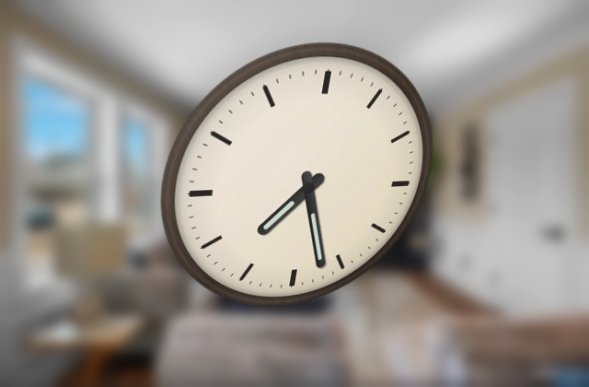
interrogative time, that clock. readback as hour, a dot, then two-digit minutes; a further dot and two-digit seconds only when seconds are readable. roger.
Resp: 7.27
